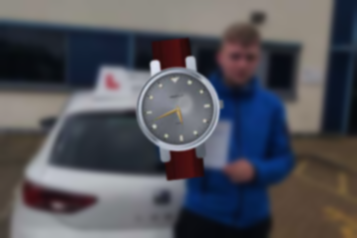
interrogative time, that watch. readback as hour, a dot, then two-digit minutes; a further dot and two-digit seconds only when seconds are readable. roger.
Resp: 5.42
